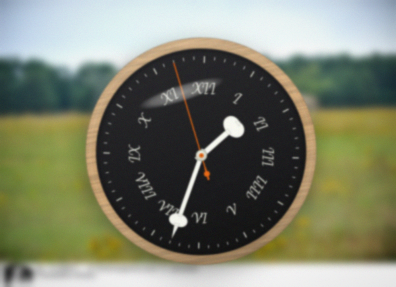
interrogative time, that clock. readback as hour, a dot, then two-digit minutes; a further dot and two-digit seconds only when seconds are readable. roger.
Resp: 1.32.57
